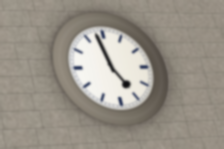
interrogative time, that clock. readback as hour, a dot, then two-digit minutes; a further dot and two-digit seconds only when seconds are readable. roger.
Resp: 4.58
